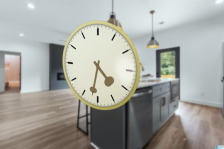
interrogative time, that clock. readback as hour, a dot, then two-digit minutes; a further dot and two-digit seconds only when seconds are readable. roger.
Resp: 4.32
